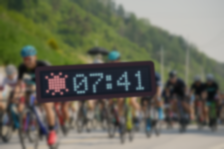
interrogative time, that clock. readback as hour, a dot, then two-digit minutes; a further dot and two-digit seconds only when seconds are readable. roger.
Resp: 7.41
